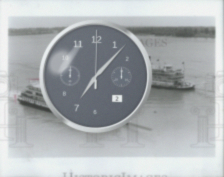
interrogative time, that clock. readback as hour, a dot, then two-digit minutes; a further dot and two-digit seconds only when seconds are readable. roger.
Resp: 7.07
